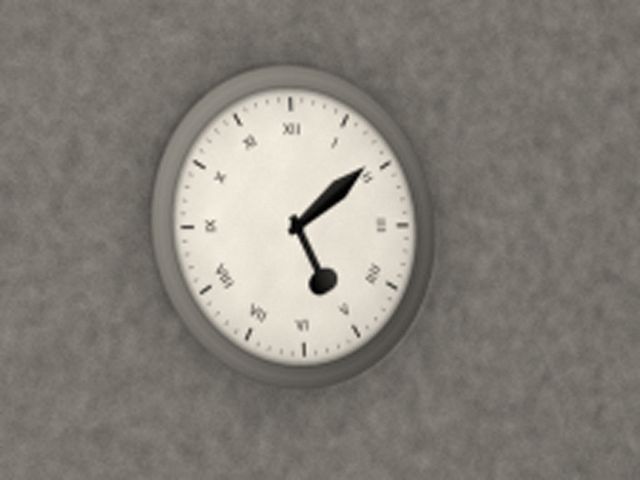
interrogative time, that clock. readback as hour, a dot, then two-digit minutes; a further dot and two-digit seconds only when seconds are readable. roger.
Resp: 5.09
